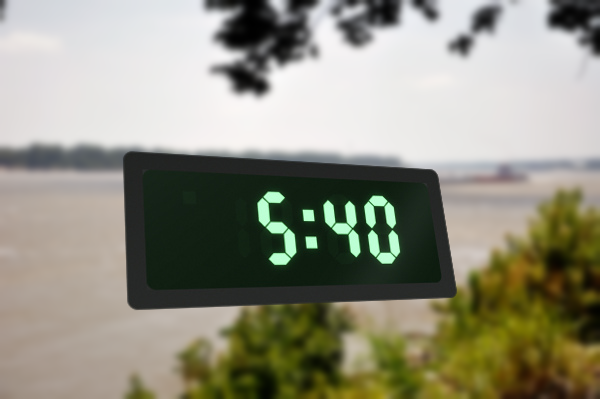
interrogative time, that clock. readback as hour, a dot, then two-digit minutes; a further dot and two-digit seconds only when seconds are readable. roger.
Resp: 5.40
